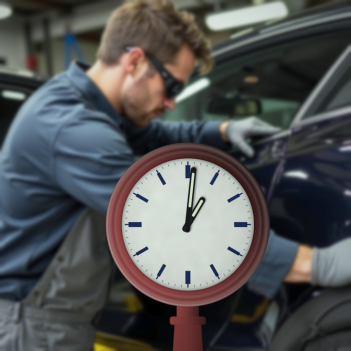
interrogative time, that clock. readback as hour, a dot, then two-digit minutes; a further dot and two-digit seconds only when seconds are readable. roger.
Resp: 1.01
